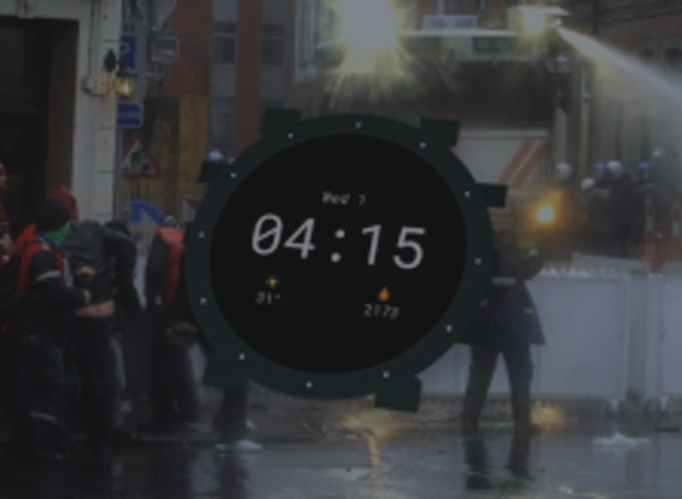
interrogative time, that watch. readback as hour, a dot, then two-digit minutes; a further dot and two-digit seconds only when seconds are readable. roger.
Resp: 4.15
